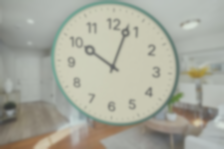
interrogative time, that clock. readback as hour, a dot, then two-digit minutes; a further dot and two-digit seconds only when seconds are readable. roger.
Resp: 10.03
